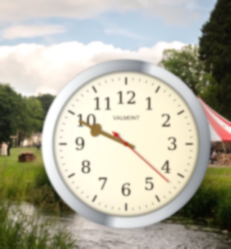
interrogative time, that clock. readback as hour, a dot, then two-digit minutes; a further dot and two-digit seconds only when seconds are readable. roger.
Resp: 9.49.22
